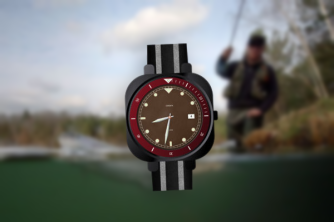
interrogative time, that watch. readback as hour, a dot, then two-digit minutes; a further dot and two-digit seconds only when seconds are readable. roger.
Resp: 8.32
